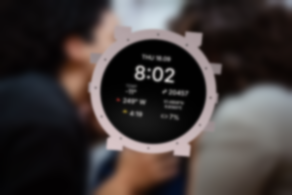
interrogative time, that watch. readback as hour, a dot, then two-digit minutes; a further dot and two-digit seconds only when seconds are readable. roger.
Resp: 8.02
